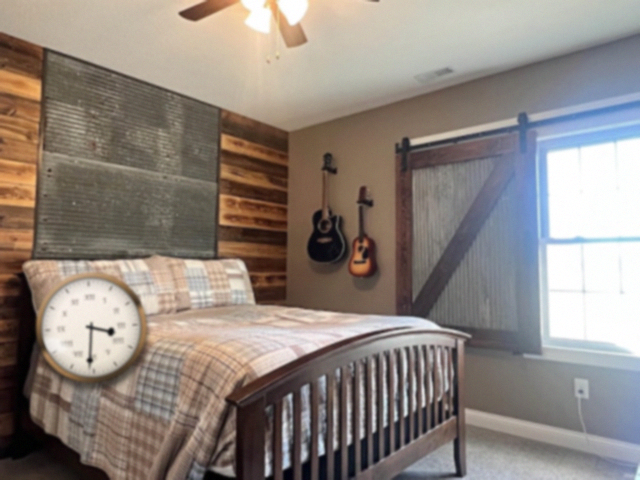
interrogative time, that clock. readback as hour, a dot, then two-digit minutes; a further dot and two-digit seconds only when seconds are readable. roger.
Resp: 3.31
